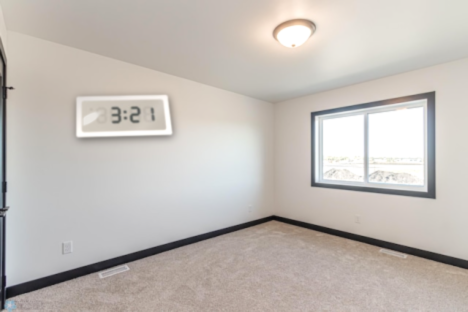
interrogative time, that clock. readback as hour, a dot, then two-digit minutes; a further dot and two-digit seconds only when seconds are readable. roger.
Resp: 3.21
